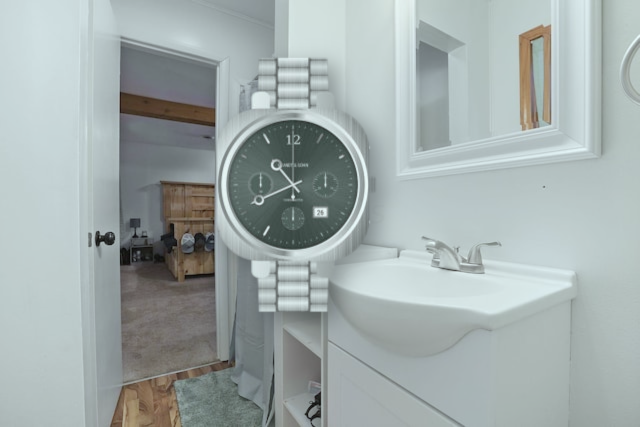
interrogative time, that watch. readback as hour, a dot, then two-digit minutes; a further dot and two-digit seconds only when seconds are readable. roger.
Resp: 10.41
